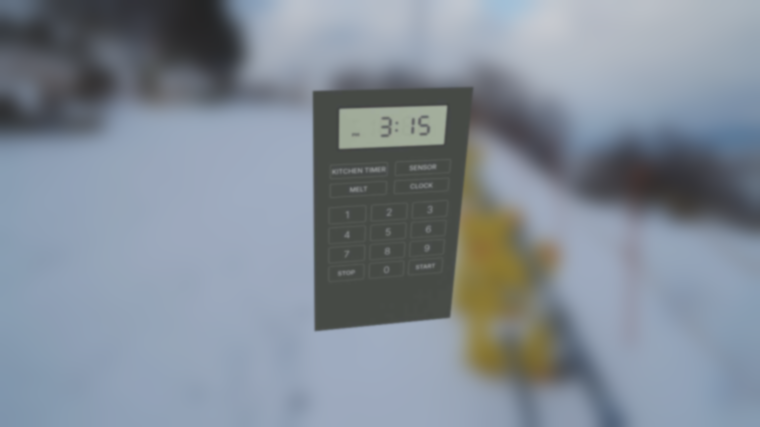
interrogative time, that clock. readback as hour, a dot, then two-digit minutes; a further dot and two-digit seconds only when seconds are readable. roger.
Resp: 3.15
